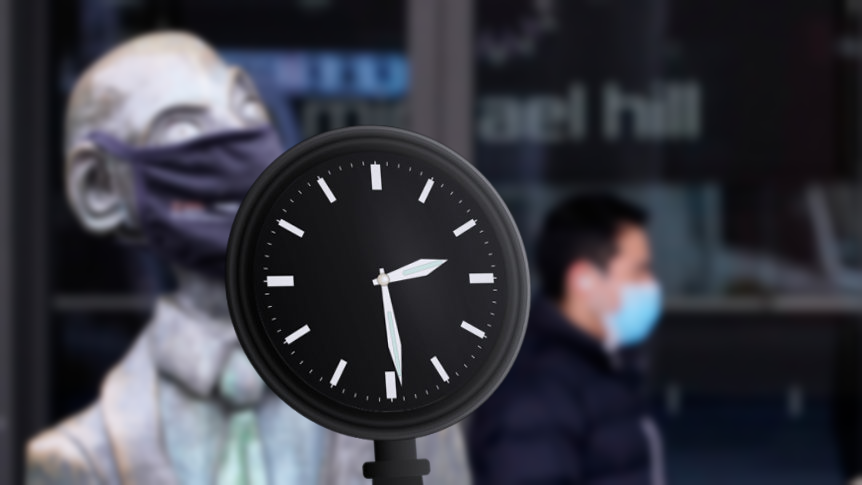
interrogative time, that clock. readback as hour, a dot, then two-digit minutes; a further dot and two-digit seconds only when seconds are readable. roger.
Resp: 2.29
